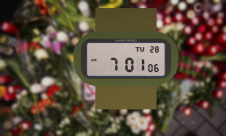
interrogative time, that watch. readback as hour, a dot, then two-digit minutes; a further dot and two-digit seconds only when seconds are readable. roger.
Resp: 7.01.06
